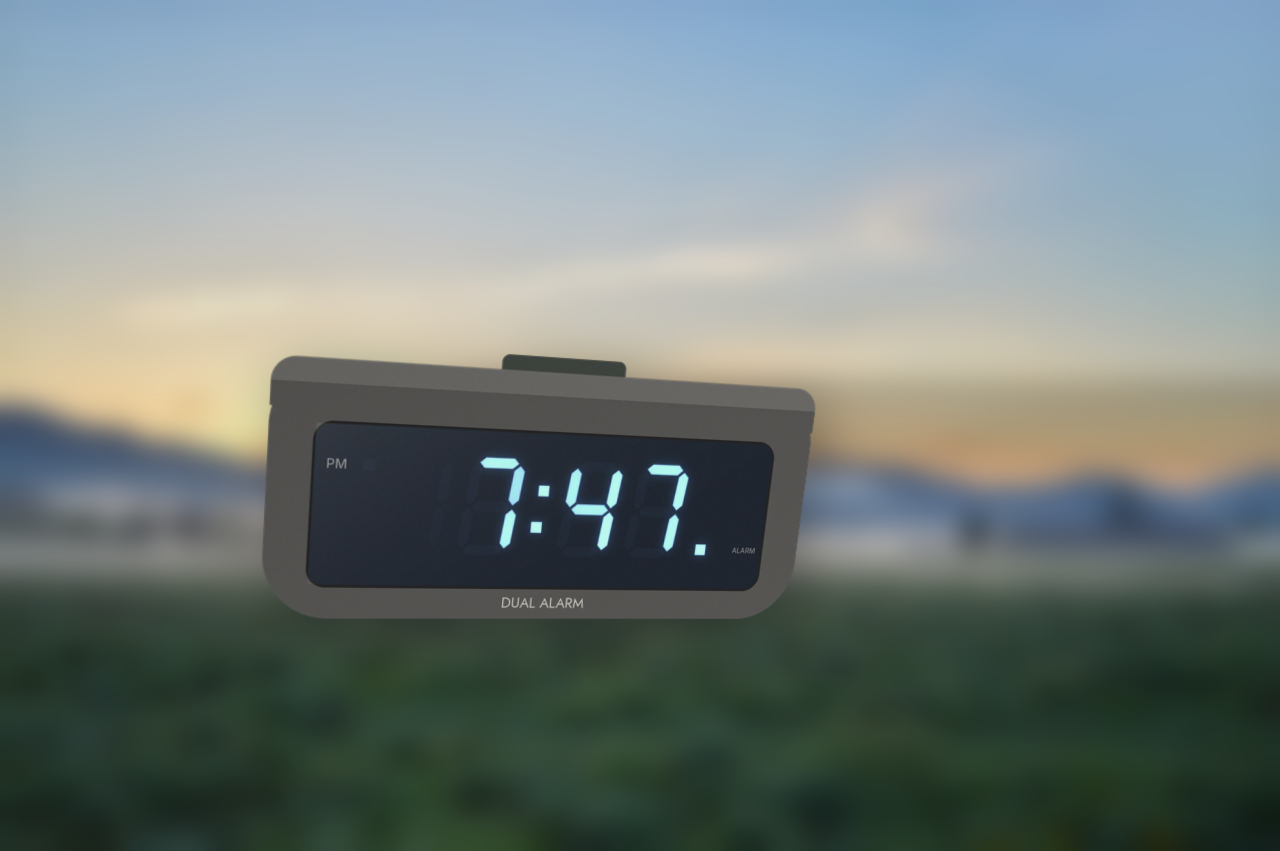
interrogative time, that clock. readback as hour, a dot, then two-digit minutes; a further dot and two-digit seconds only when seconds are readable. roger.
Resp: 7.47
